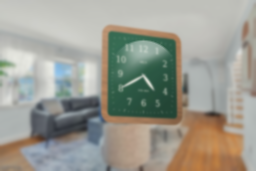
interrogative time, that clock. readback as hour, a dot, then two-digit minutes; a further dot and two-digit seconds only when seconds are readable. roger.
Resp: 4.40
